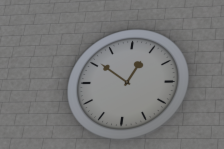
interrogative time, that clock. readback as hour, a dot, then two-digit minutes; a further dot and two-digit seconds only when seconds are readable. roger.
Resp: 12.51
